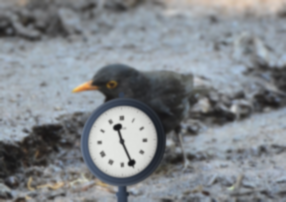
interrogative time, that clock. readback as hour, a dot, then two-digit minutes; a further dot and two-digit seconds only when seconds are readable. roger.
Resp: 11.26
